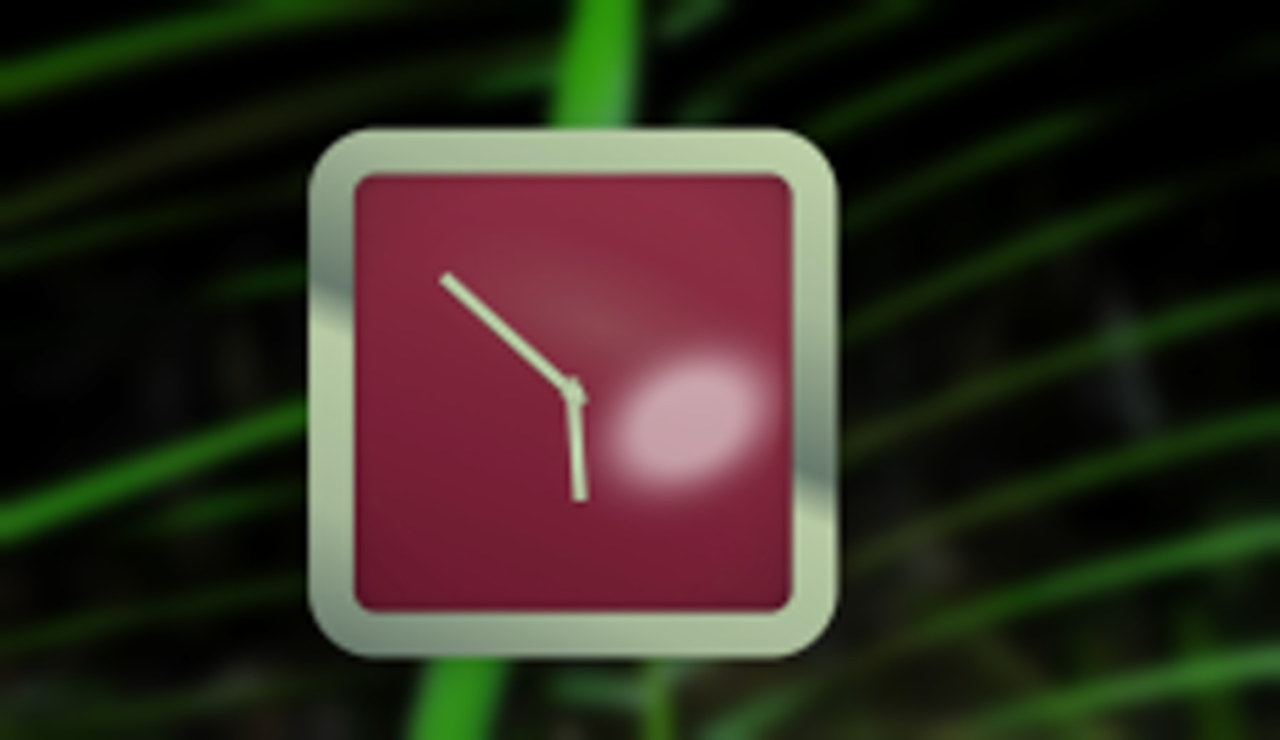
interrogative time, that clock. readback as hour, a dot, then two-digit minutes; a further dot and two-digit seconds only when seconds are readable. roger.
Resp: 5.52
